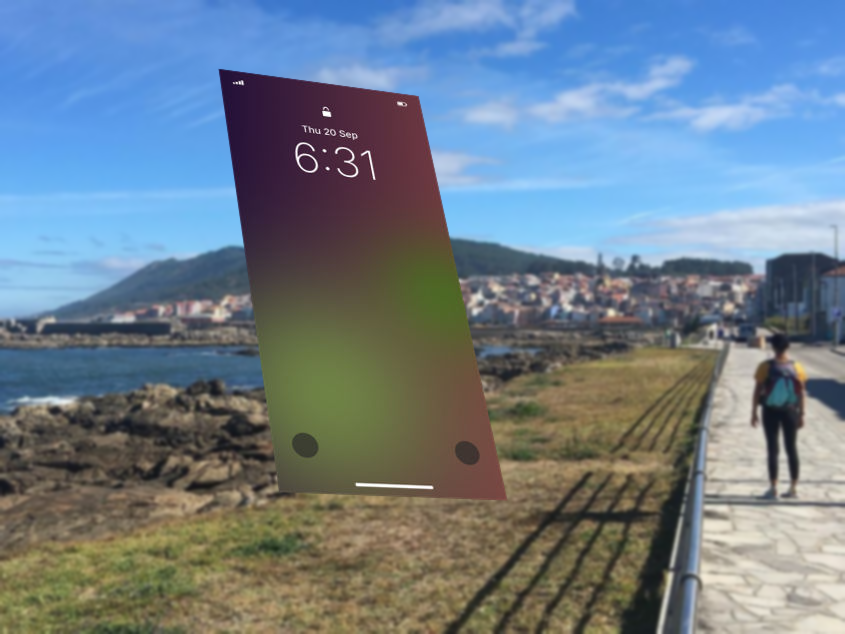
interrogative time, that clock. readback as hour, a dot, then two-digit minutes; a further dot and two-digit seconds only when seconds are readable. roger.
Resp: 6.31
